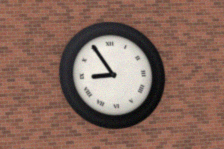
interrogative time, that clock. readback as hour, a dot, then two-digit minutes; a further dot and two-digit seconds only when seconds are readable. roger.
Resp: 8.55
